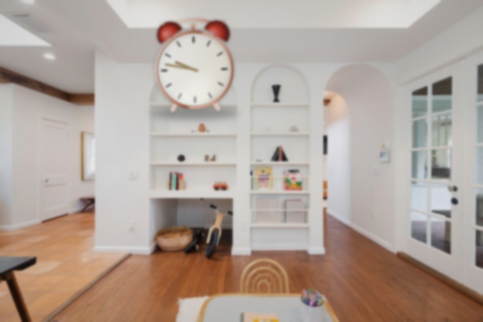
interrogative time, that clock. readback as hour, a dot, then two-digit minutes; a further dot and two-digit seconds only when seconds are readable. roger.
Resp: 9.47
